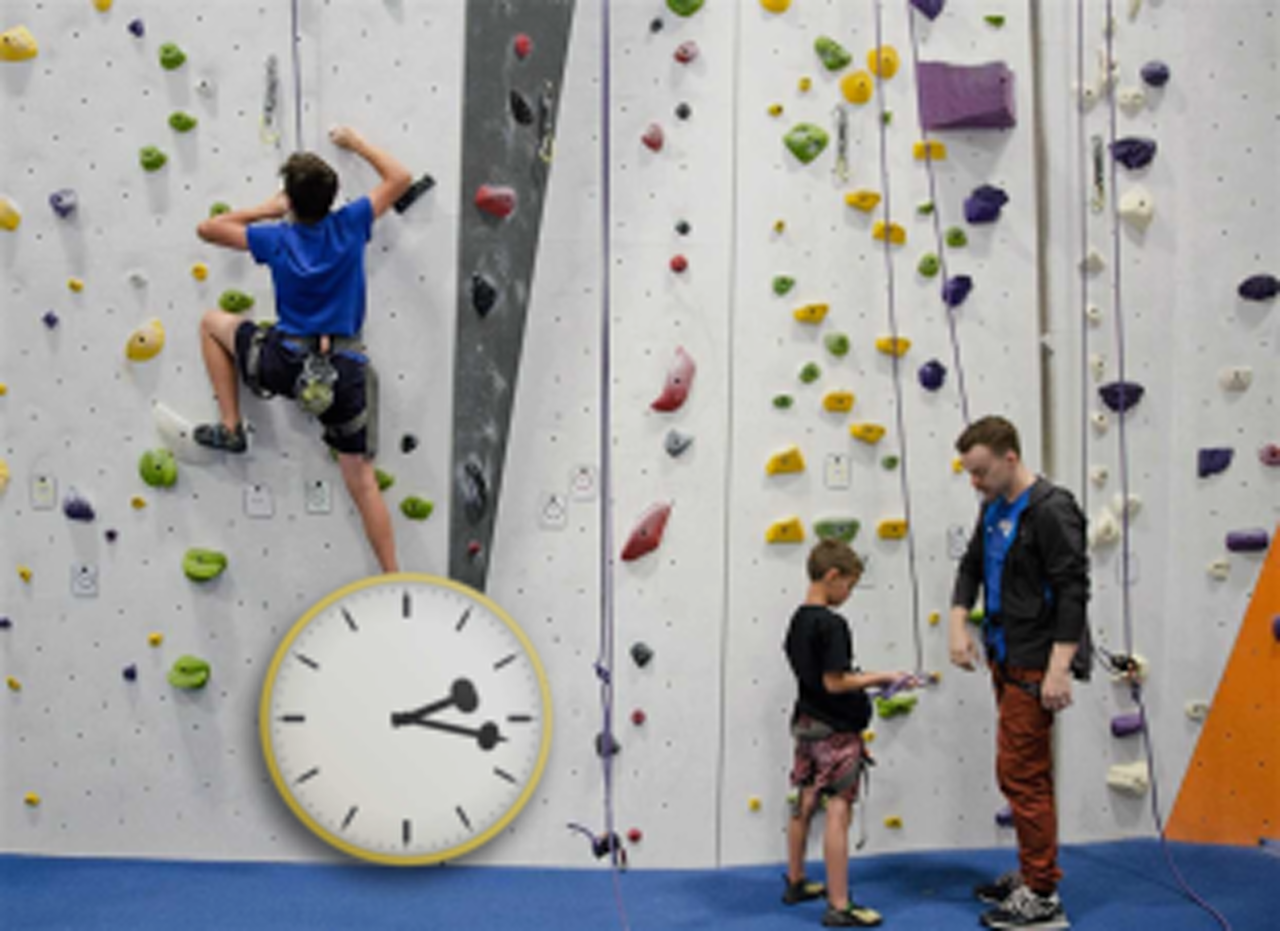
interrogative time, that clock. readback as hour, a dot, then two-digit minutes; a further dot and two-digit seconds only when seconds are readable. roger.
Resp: 2.17
